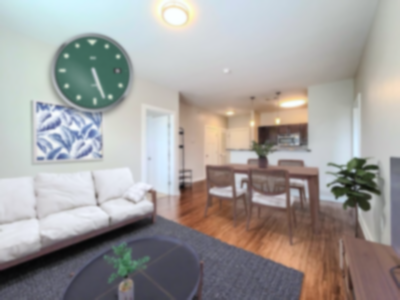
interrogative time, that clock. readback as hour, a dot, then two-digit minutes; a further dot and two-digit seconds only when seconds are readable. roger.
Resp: 5.27
